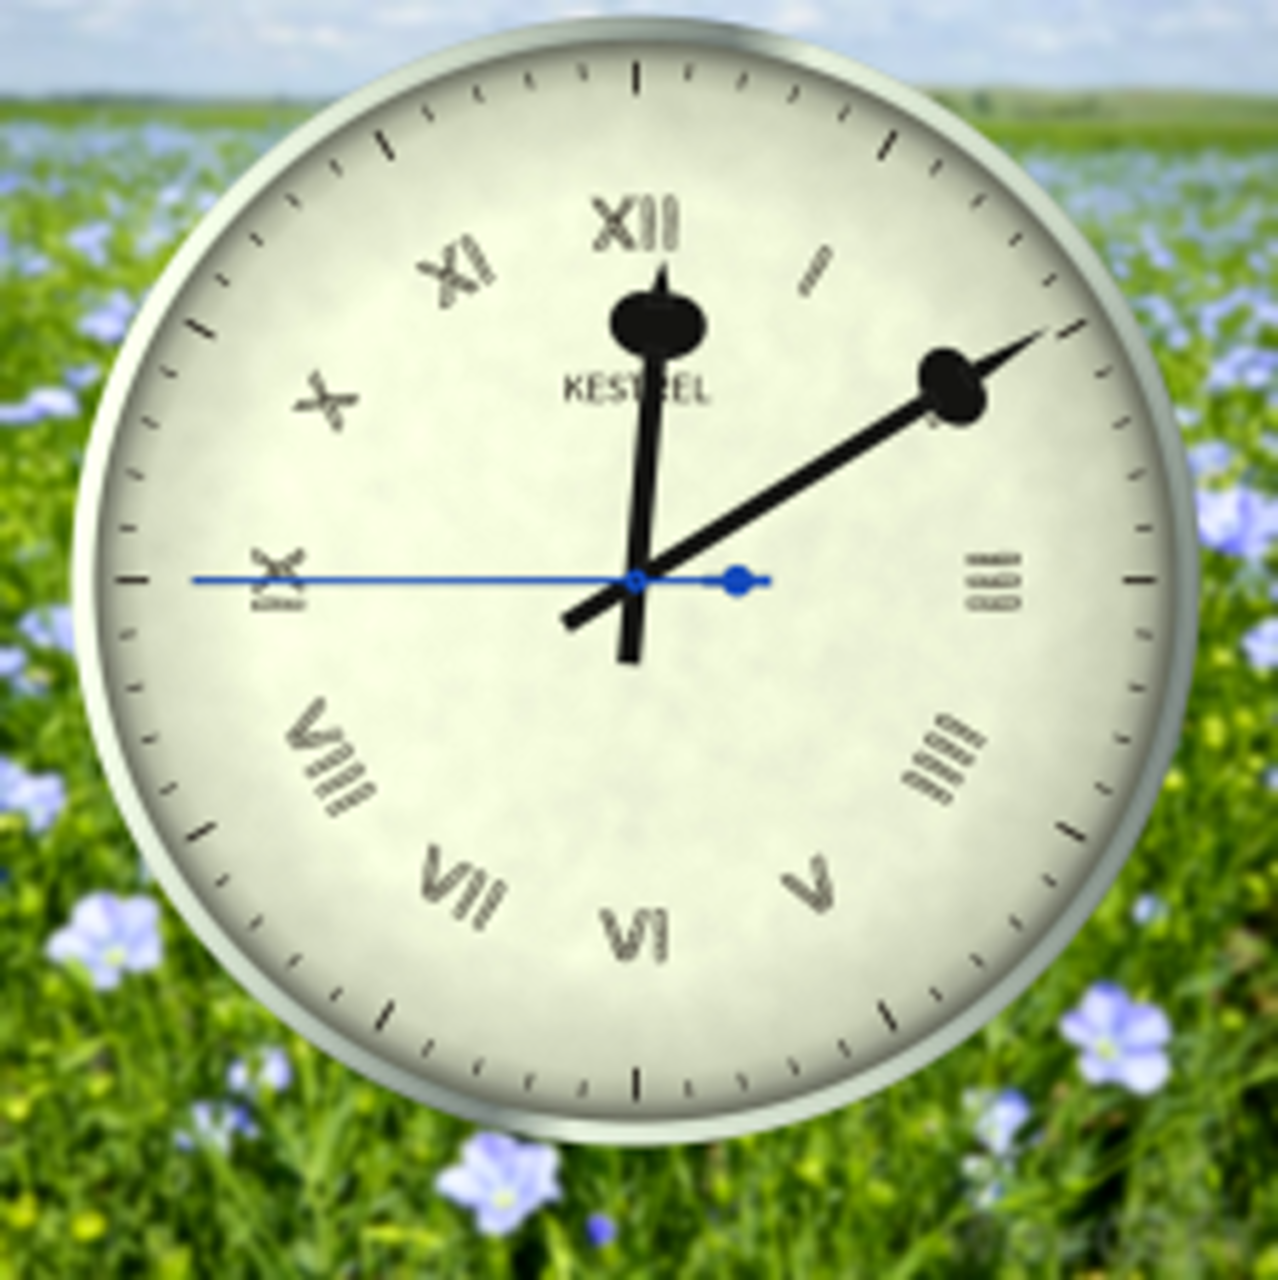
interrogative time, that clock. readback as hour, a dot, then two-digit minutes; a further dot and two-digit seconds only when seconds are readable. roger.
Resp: 12.09.45
